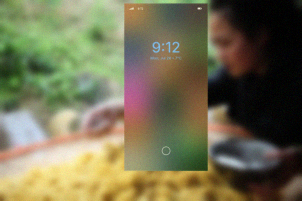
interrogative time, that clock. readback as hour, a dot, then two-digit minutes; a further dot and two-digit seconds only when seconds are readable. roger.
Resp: 9.12
